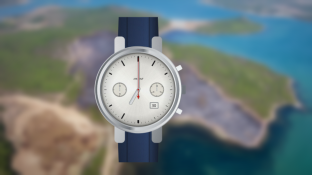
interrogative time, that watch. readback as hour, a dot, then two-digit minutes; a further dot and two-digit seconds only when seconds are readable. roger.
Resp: 7.00
